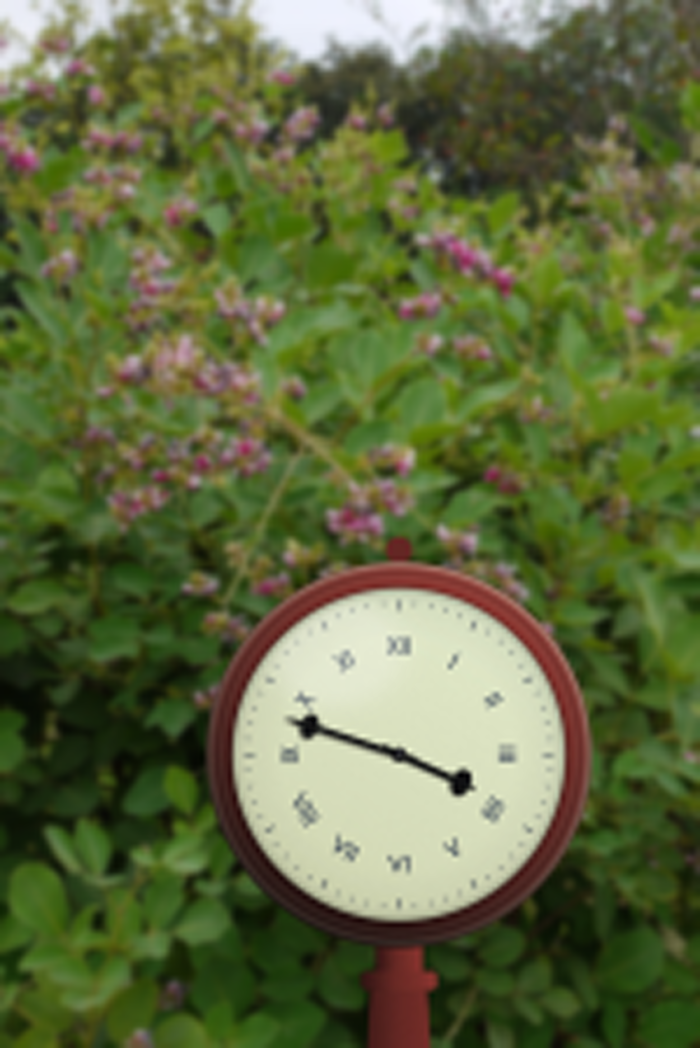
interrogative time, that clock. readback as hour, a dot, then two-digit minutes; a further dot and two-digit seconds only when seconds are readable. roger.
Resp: 3.48
